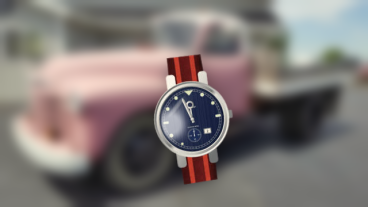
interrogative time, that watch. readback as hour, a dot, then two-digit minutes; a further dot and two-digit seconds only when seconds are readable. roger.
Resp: 11.57
